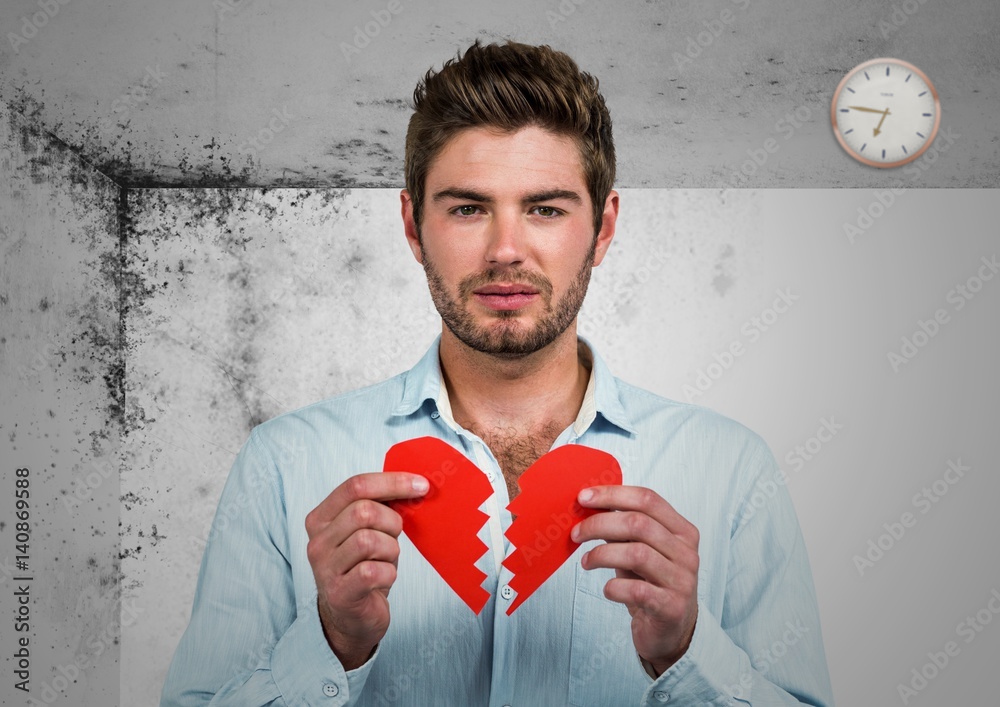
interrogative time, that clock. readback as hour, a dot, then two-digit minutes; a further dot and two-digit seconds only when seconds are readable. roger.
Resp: 6.46
